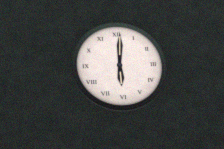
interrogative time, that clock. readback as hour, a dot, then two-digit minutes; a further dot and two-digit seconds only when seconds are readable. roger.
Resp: 6.01
